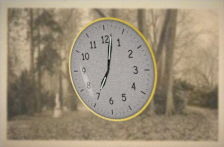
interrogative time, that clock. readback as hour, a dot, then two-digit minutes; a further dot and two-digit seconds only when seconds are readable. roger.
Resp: 7.02
